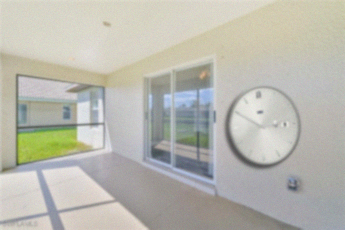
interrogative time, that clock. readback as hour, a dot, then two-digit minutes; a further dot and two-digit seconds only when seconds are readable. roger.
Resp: 2.50
